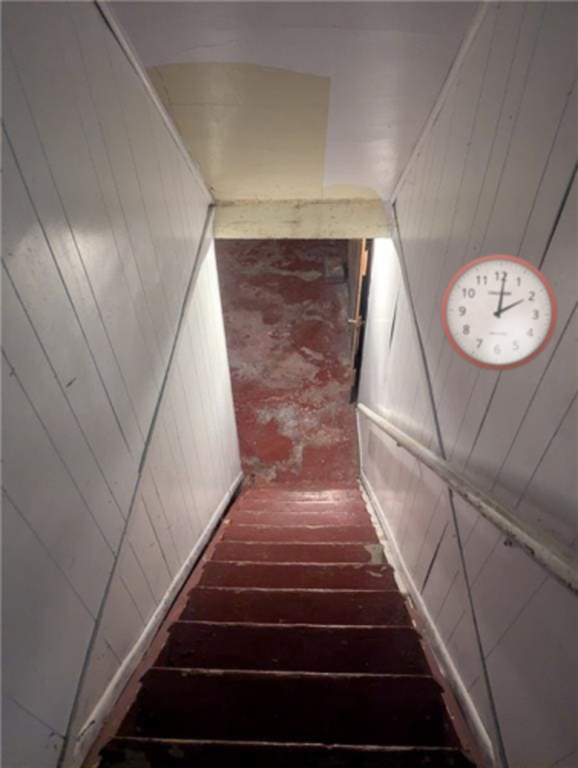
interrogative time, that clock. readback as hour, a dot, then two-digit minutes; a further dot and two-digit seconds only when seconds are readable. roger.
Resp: 2.01
